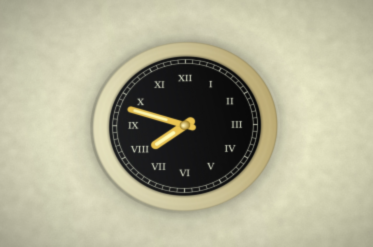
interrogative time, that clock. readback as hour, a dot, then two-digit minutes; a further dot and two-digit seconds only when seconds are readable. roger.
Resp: 7.48
